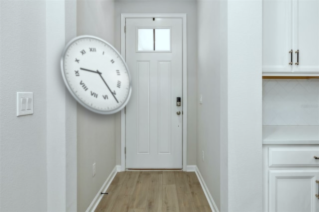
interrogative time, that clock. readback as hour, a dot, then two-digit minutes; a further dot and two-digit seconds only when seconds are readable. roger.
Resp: 9.26
